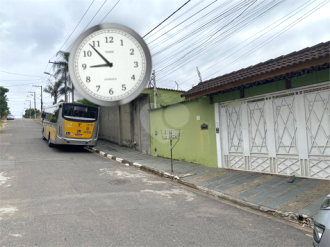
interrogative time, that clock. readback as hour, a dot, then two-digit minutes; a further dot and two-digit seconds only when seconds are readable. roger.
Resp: 8.53
